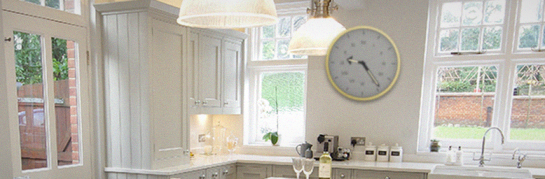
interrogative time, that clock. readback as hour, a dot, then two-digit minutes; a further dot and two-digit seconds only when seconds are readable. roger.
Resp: 9.24
